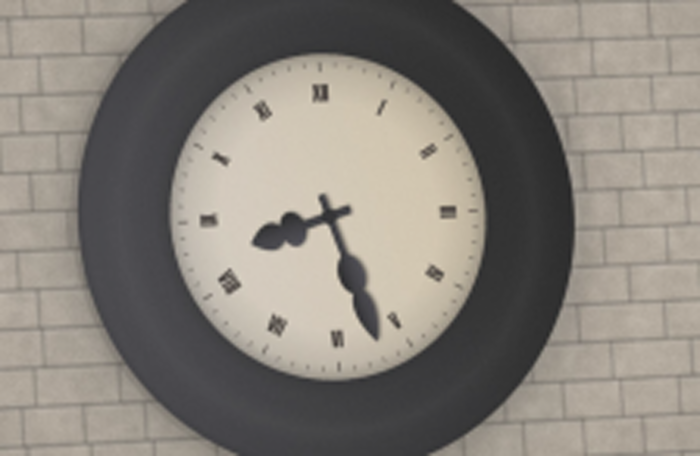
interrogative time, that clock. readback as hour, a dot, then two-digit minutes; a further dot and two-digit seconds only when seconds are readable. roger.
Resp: 8.27
